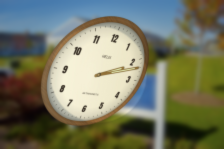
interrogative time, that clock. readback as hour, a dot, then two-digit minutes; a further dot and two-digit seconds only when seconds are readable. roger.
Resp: 2.12
